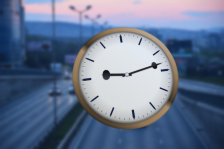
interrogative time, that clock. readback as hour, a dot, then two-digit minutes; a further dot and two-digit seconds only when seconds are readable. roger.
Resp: 9.13
